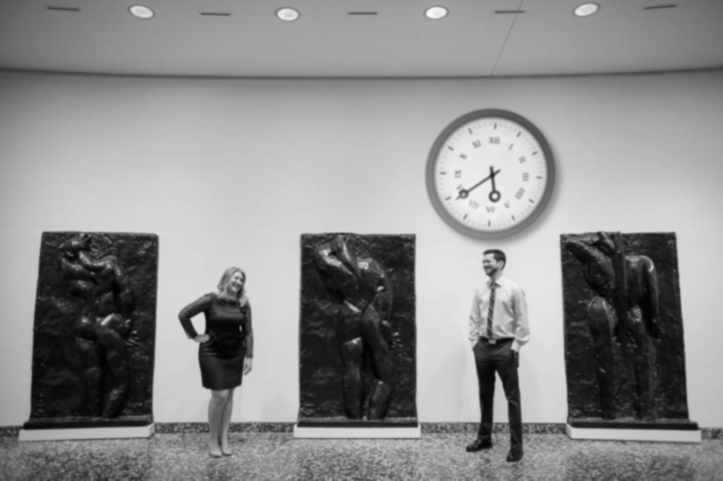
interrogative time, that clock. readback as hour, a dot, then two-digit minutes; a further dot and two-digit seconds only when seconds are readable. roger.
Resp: 5.39
